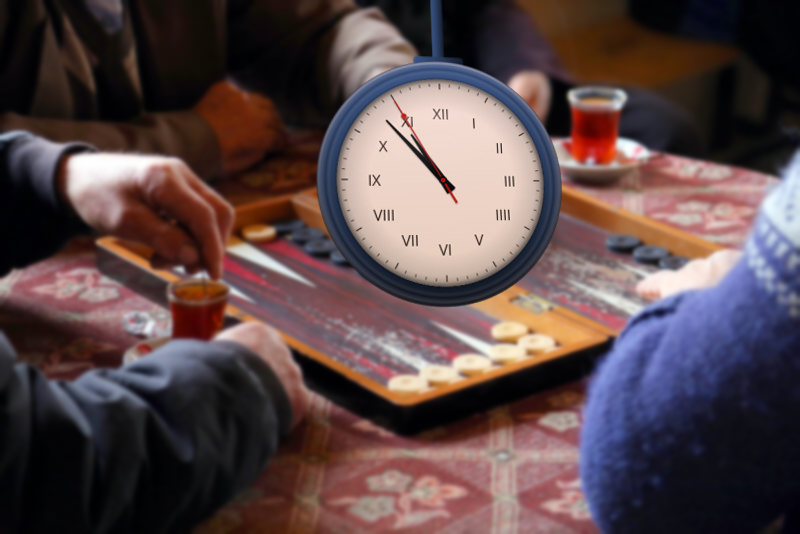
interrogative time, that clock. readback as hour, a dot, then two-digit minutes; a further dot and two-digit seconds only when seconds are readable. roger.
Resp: 10.52.55
